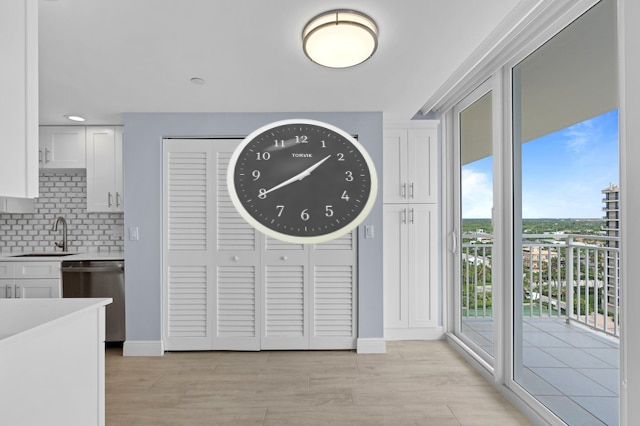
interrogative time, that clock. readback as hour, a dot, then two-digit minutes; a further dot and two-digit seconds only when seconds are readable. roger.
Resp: 1.40
